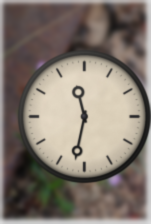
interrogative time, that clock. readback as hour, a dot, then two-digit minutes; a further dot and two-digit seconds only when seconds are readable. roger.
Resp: 11.32
